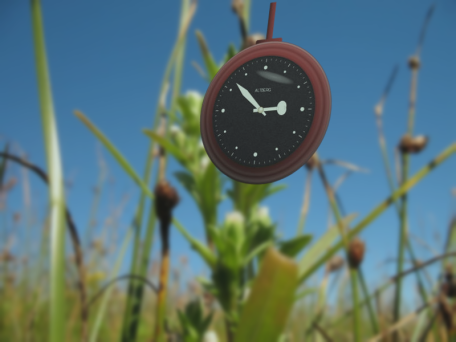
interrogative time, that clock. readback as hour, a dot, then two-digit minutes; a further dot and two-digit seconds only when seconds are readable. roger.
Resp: 2.52
